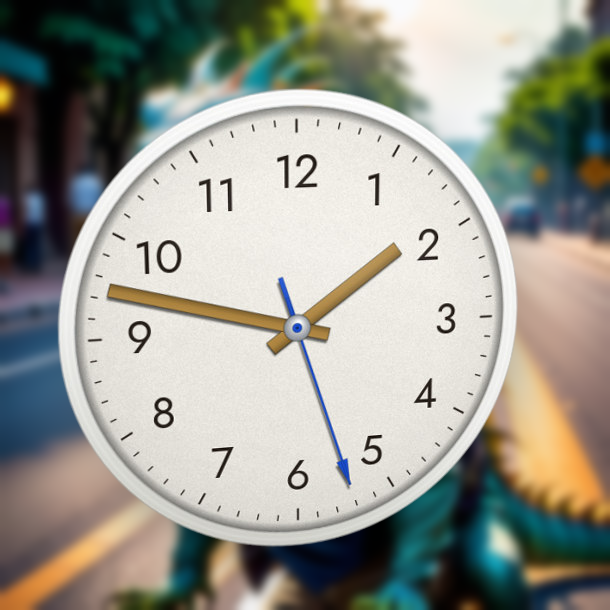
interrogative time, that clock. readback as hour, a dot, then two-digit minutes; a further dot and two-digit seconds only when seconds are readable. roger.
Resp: 1.47.27
